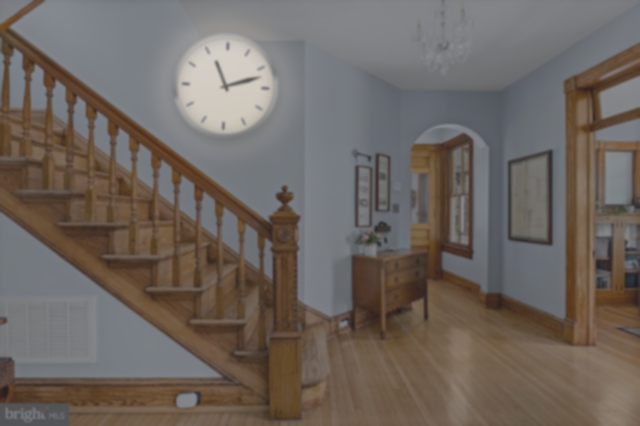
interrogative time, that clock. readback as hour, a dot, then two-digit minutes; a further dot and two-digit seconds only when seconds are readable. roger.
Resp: 11.12
